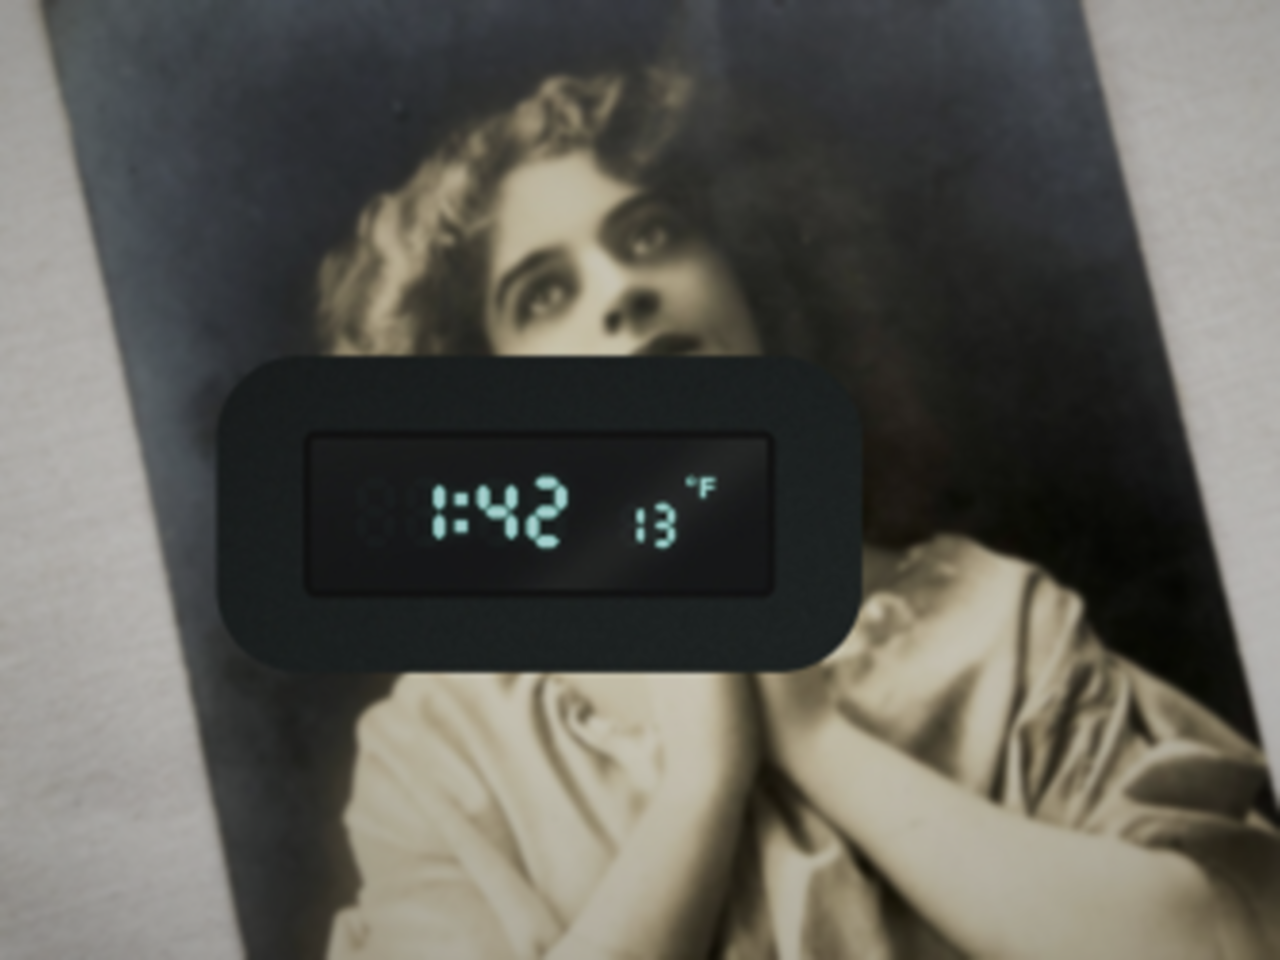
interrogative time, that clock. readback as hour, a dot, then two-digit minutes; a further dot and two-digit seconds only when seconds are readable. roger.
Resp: 1.42
